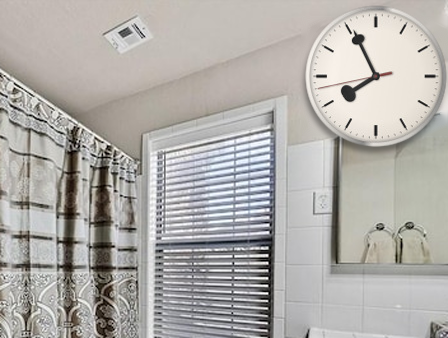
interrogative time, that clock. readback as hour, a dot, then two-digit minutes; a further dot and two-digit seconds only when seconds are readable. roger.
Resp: 7.55.43
